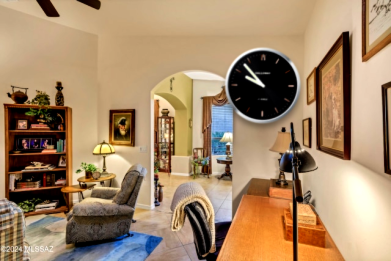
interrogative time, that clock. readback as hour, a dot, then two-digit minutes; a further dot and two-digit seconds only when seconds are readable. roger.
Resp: 9.53
